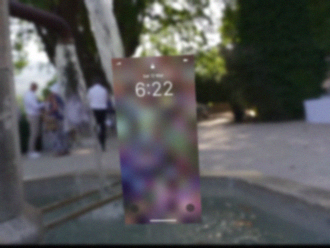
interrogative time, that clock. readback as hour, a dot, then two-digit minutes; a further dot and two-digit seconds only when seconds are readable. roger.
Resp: 6.22
